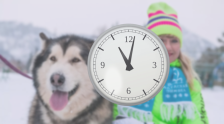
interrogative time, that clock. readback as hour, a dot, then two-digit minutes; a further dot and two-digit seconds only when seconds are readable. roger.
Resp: 11.02
